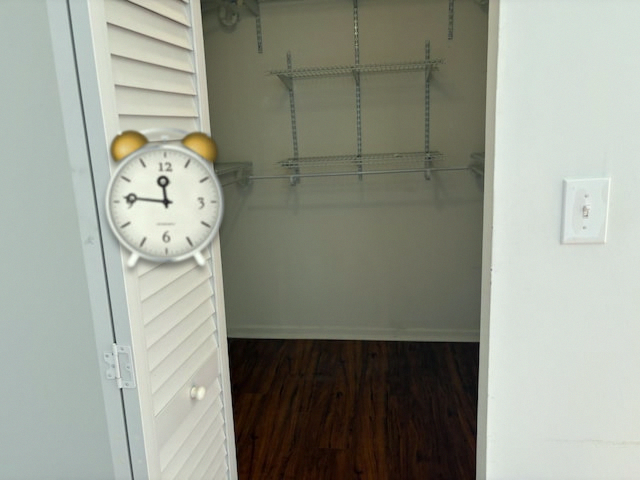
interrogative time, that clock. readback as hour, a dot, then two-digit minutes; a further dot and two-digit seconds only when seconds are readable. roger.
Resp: 11.46
